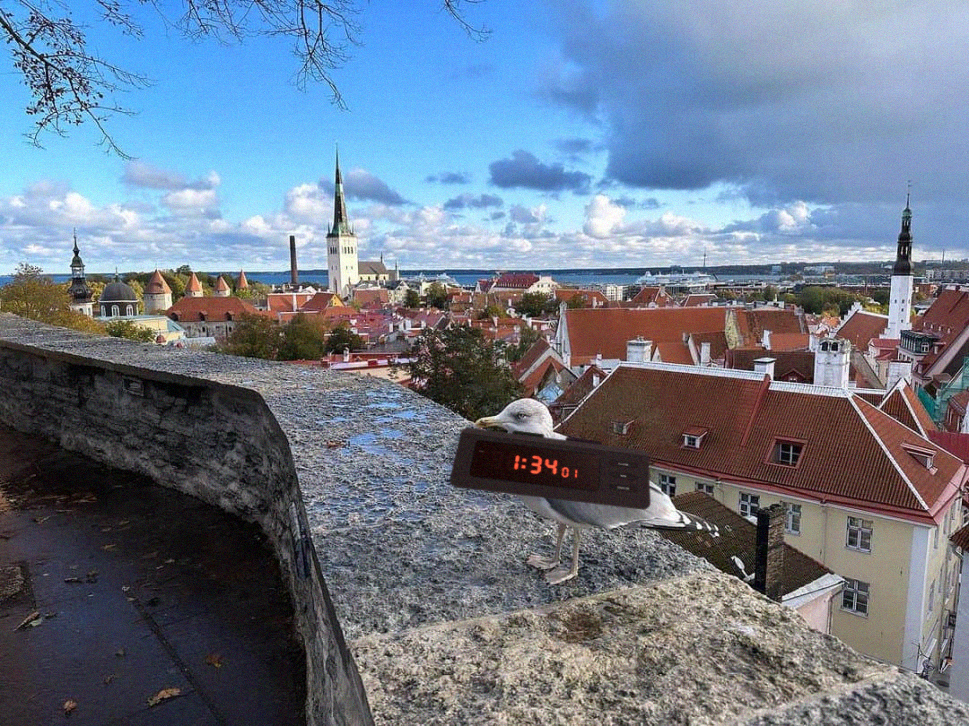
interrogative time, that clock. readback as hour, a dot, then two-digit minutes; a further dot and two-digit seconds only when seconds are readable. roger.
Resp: 1.34.01
